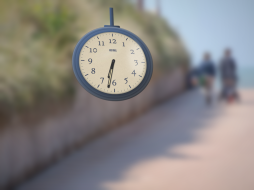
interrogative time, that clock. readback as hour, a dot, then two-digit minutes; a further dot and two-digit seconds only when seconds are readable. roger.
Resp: 6.32
